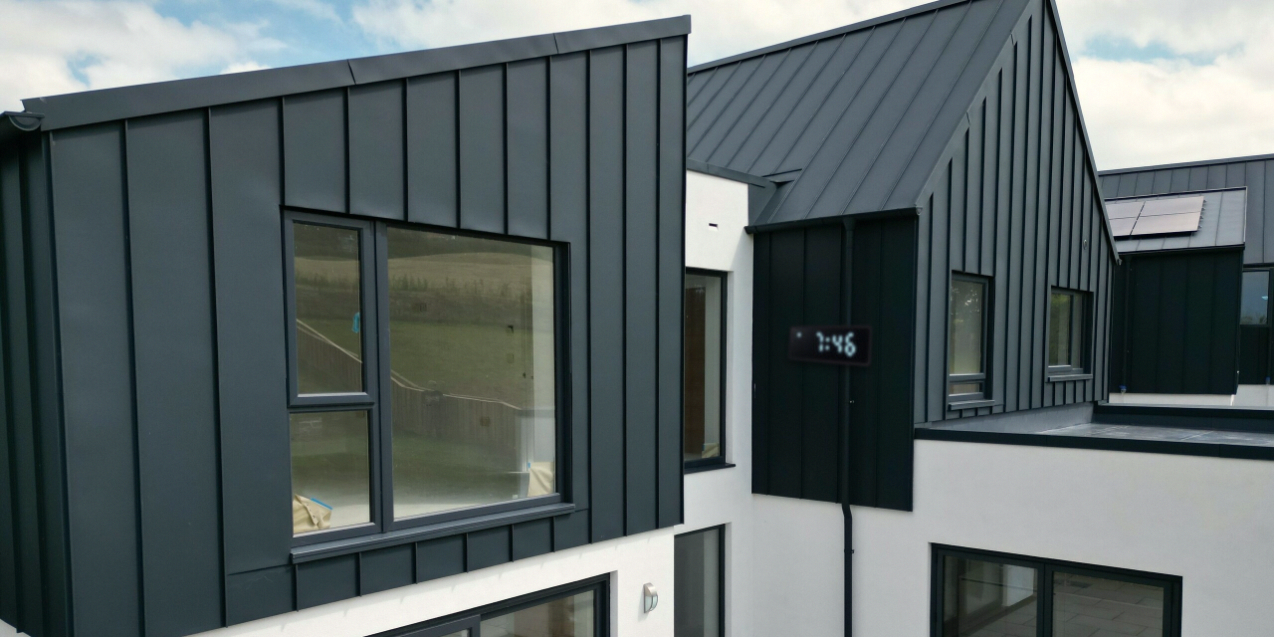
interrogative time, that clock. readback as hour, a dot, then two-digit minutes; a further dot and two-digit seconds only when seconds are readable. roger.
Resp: 7.46
